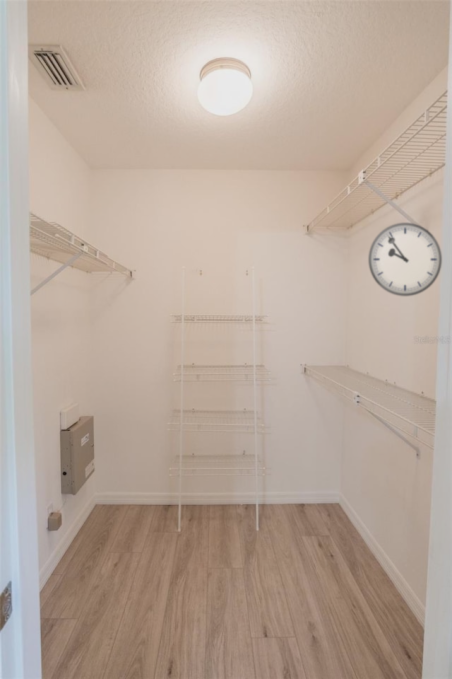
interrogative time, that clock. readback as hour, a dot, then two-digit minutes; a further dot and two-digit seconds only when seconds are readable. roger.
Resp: 9.54
